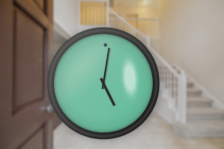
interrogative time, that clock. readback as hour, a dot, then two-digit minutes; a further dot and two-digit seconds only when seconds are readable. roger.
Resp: 5.01
